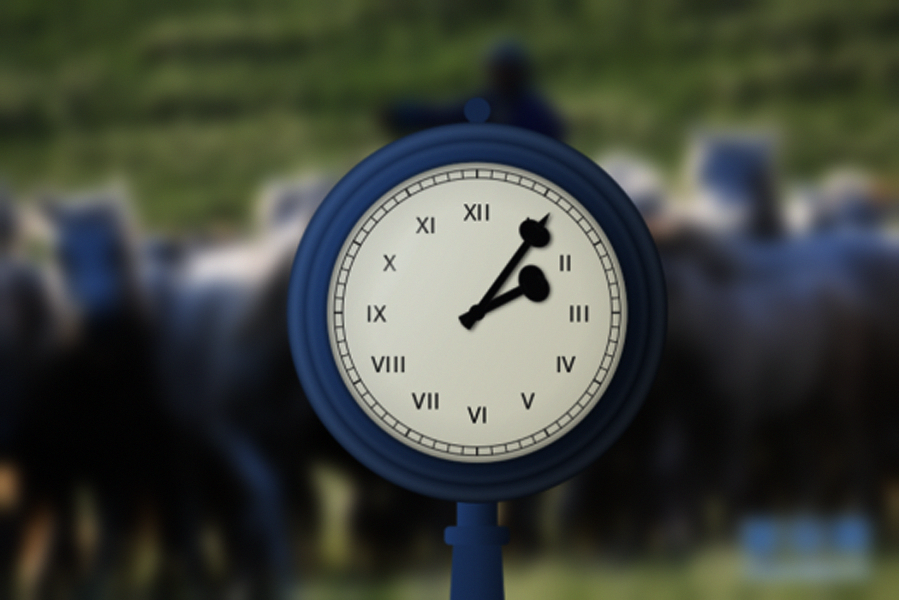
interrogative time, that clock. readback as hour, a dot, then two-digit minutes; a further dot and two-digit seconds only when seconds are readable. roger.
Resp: 2.06
